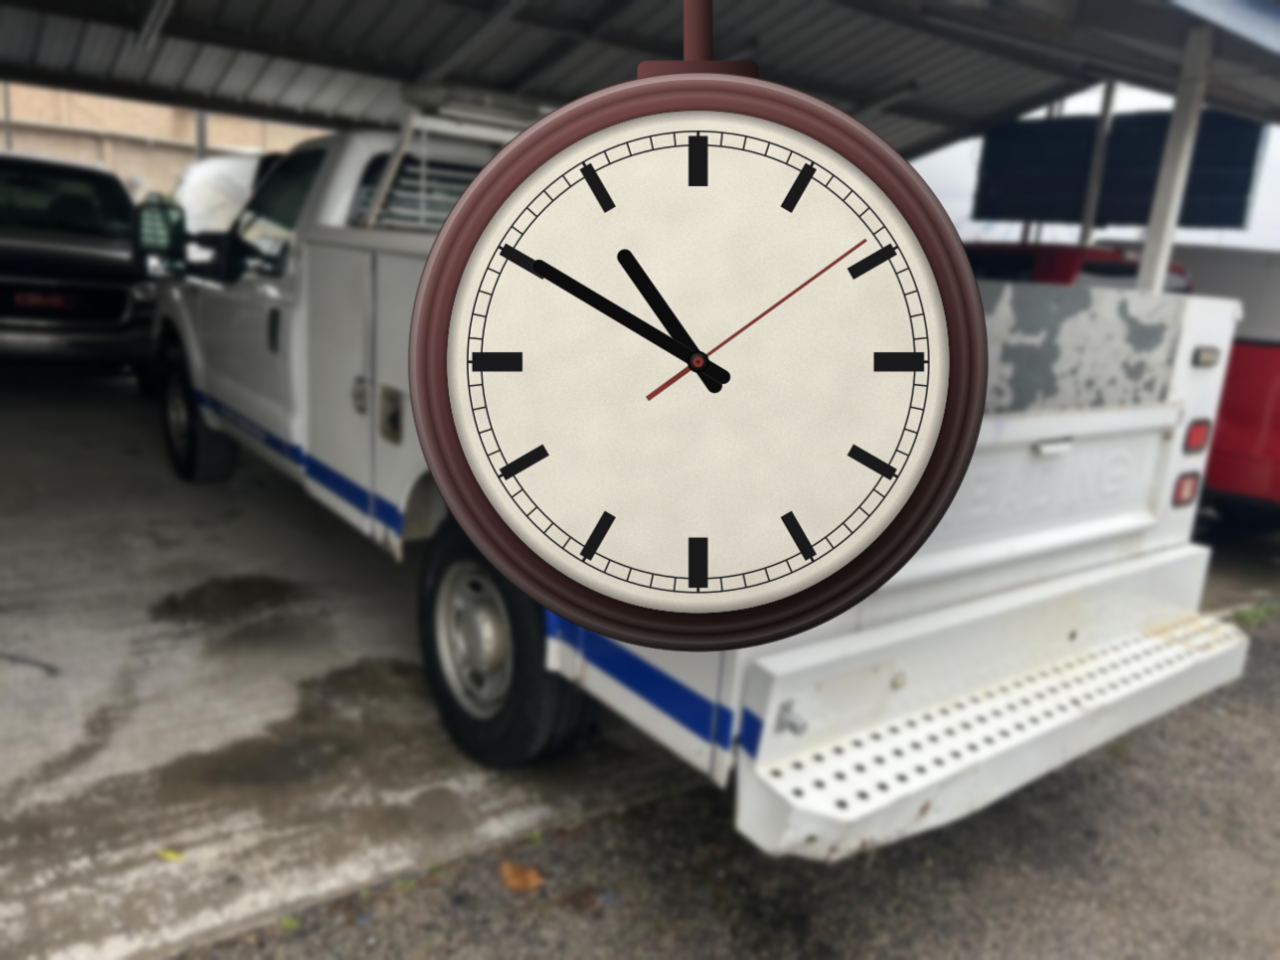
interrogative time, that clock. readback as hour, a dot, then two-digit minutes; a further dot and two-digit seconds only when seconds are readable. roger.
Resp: 10.50.09
